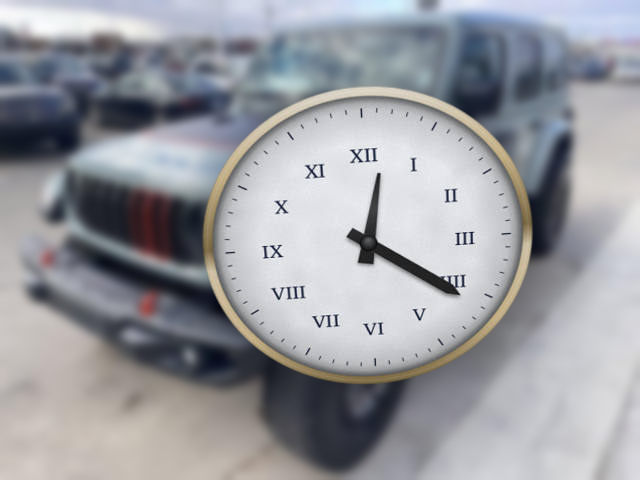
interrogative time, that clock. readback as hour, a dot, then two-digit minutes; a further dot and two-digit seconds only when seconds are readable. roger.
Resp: 12.21
